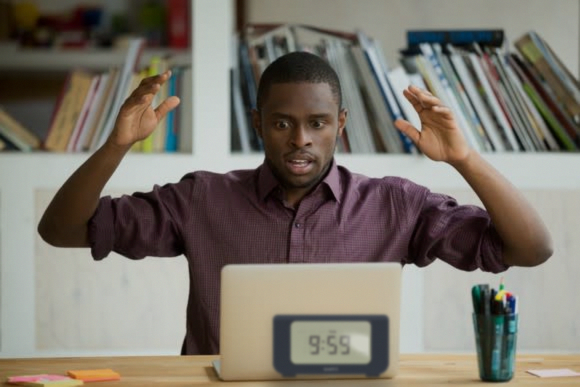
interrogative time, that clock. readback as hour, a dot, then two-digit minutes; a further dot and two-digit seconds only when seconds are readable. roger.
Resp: 9.59
